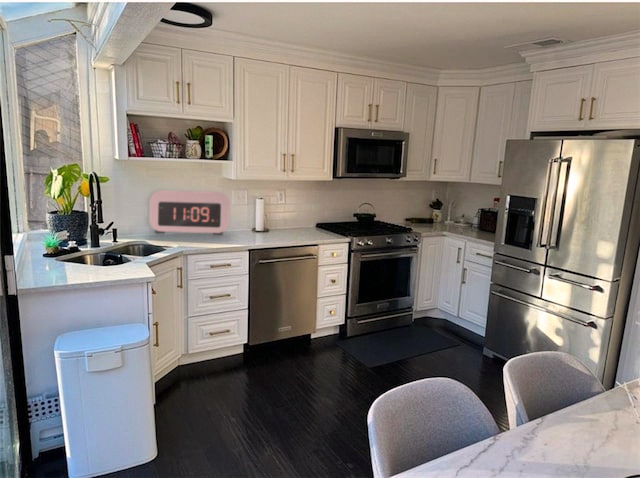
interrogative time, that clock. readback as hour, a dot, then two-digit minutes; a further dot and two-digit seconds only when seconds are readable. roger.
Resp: 11.09
